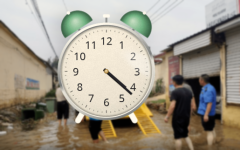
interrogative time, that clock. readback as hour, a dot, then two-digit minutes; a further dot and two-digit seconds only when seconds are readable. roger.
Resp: 4.22
